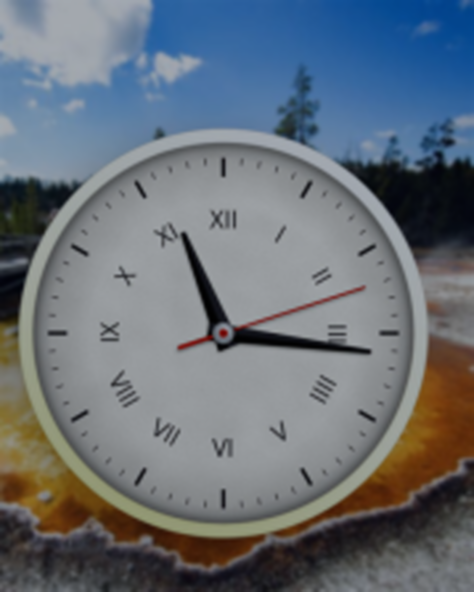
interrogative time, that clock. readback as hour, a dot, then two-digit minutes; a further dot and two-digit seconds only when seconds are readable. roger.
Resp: 11.16.12
